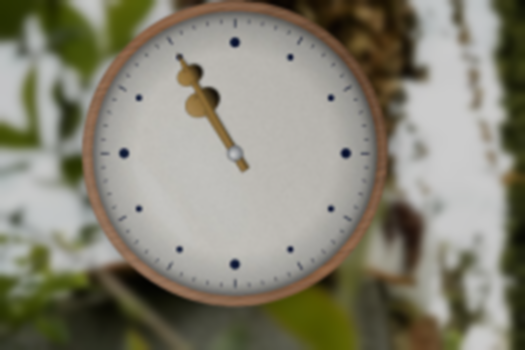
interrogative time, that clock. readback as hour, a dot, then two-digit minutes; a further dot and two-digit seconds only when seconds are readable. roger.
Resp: 10.55
